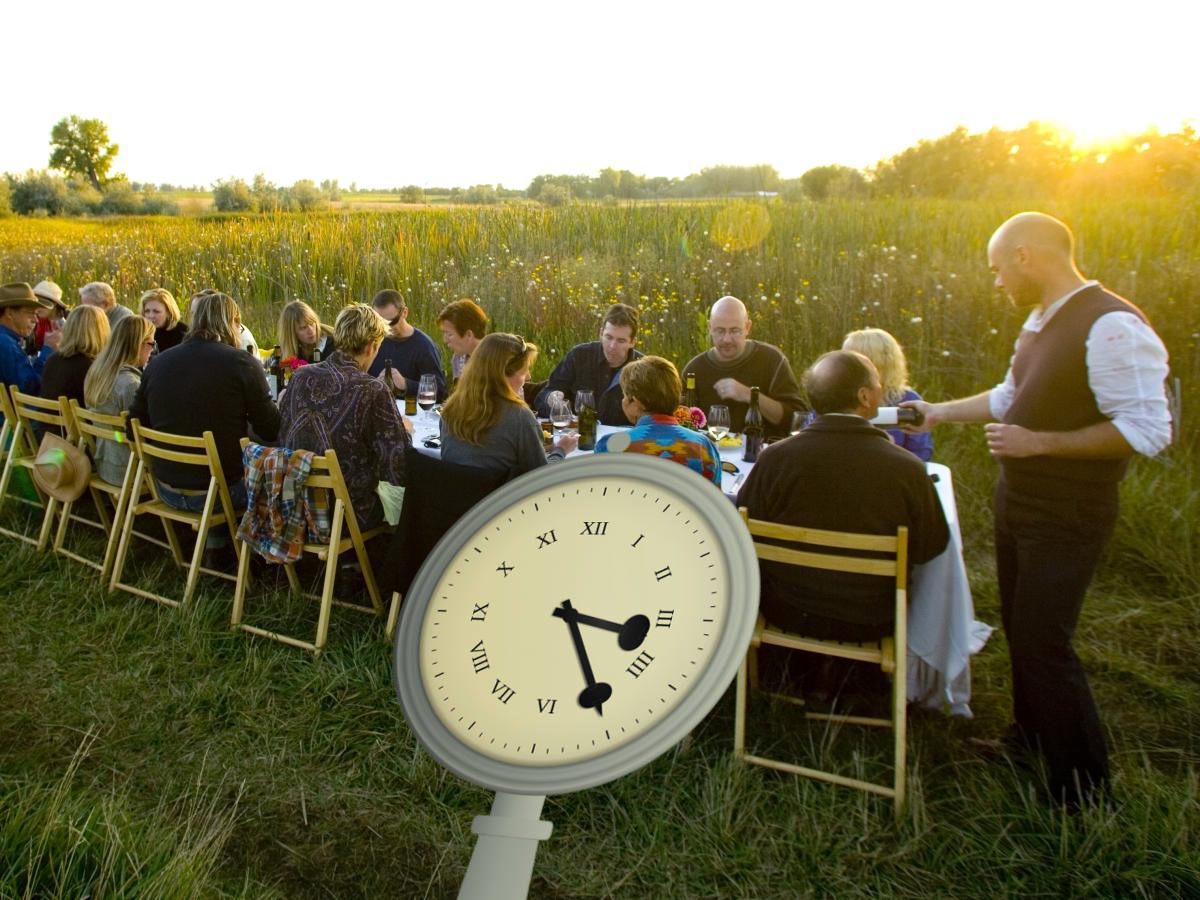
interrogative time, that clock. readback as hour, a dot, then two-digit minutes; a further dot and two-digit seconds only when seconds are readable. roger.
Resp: 3.25
